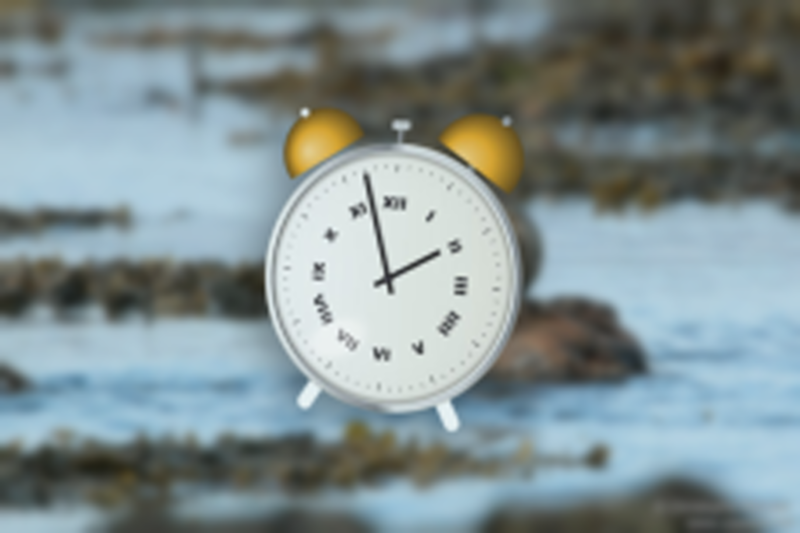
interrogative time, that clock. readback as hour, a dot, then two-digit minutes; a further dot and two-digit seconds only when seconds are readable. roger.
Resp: 1.57
